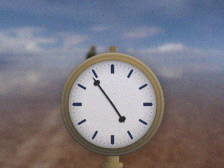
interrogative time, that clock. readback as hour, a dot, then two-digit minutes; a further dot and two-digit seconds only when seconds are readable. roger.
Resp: 4.54
